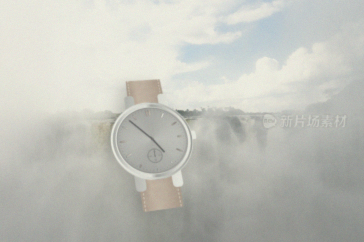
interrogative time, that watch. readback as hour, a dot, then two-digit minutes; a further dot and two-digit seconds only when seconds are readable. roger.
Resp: 4.53
